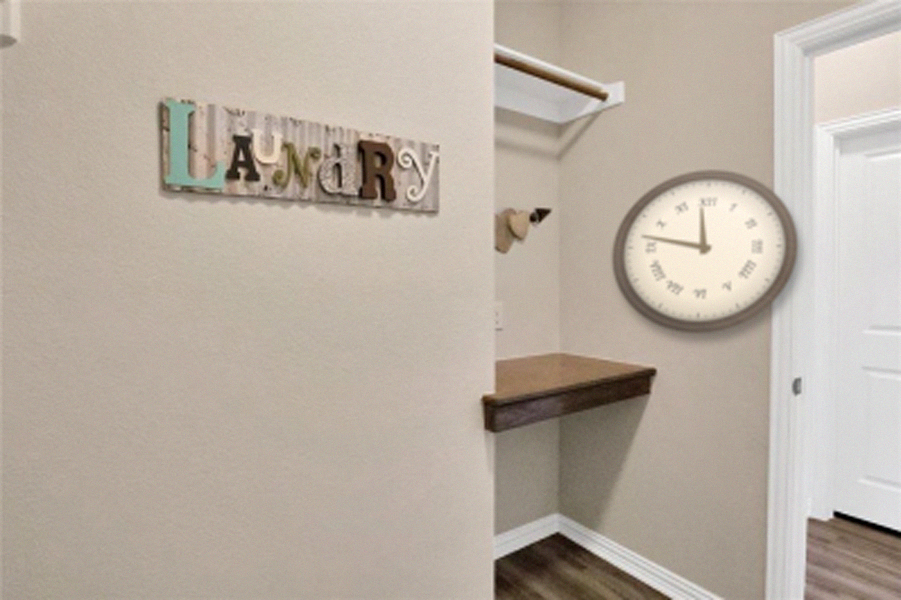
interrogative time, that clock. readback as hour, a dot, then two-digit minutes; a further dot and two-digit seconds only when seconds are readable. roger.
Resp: 11.47
